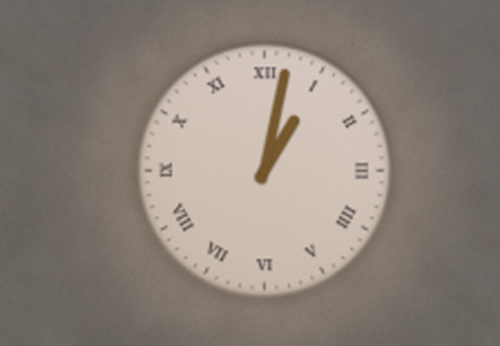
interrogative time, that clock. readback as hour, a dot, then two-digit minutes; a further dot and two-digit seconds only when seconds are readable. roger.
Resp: 1.02
